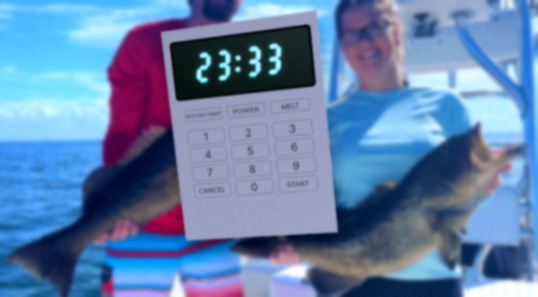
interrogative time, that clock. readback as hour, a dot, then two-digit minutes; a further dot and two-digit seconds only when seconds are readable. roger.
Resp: 23.33
